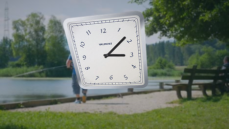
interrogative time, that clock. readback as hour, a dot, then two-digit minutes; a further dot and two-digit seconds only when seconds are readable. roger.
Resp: 3.08
